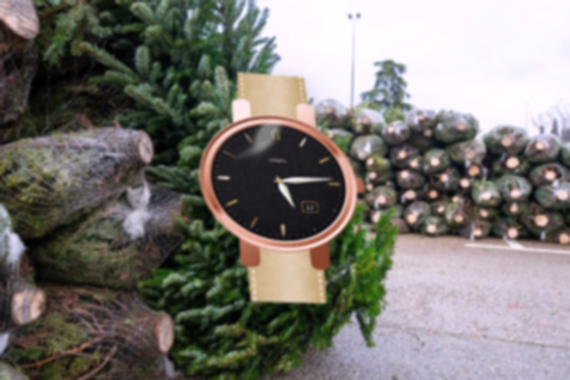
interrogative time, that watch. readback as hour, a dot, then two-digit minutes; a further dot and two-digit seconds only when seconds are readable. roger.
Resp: 5.14
